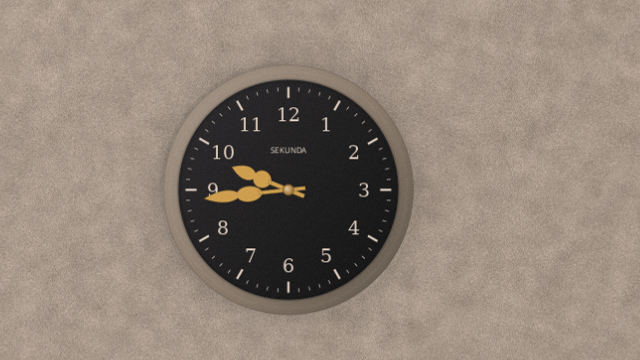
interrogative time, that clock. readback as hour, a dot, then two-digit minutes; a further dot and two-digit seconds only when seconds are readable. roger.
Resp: 9.44
